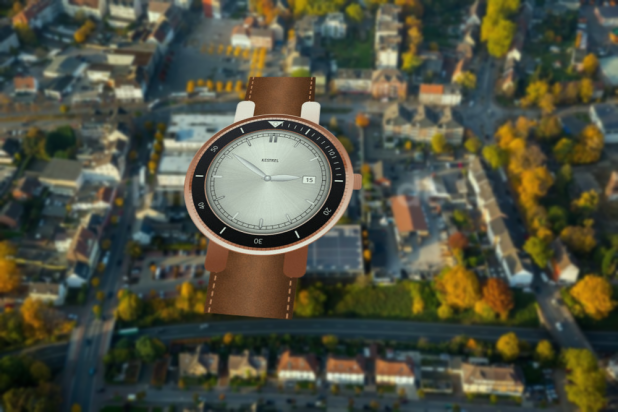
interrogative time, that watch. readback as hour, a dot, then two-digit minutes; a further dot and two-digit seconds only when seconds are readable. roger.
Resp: 2.51
